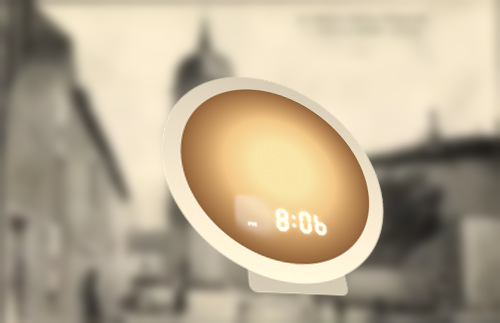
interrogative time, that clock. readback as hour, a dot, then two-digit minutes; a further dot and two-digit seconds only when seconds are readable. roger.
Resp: 8.06
